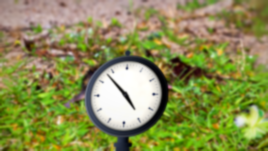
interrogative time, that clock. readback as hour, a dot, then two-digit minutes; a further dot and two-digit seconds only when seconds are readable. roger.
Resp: 4.53
